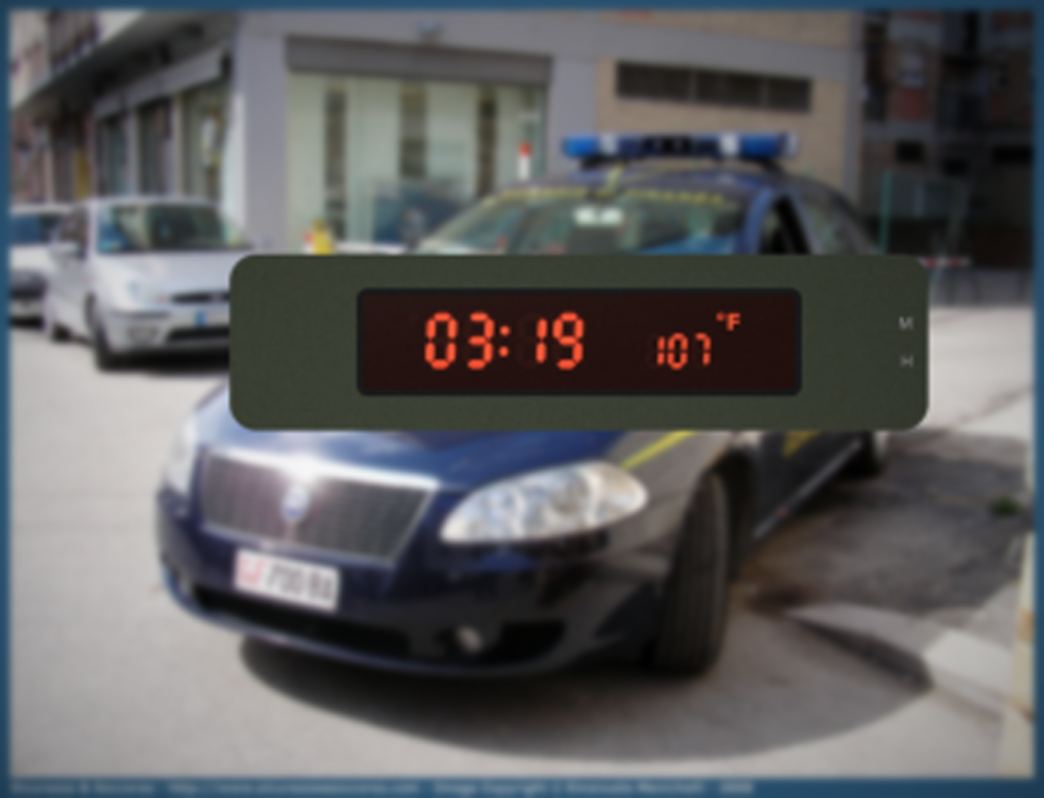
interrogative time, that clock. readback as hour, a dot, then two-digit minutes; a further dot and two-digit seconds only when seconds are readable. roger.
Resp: 3.19
